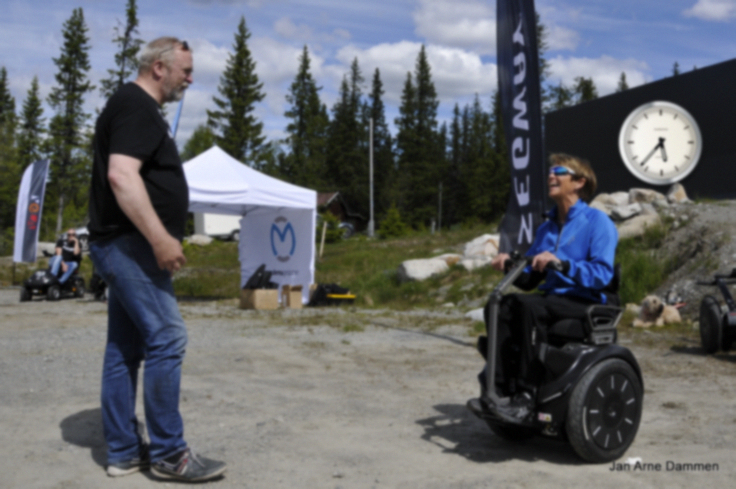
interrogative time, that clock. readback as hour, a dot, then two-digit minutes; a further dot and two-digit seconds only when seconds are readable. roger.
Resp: 5.37
